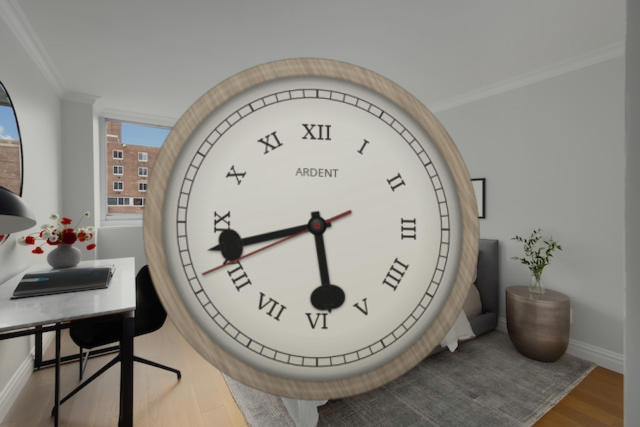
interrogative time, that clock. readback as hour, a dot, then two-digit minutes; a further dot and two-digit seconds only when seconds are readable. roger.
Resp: 5.42.41
